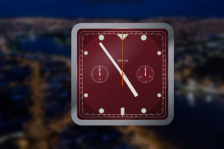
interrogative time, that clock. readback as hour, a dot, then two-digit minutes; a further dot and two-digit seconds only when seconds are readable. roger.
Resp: 4.54
